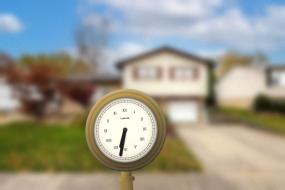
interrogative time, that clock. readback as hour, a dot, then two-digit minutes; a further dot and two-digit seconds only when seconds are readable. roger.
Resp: 6.32
